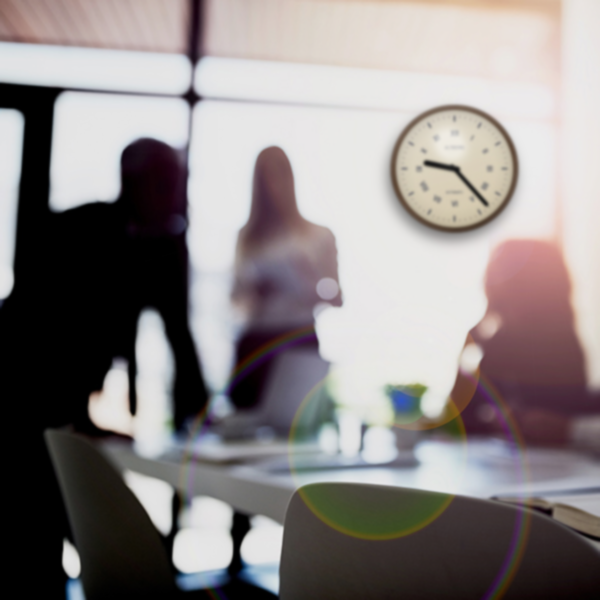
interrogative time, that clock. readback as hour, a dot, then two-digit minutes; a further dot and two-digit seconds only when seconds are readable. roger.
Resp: 9.23
